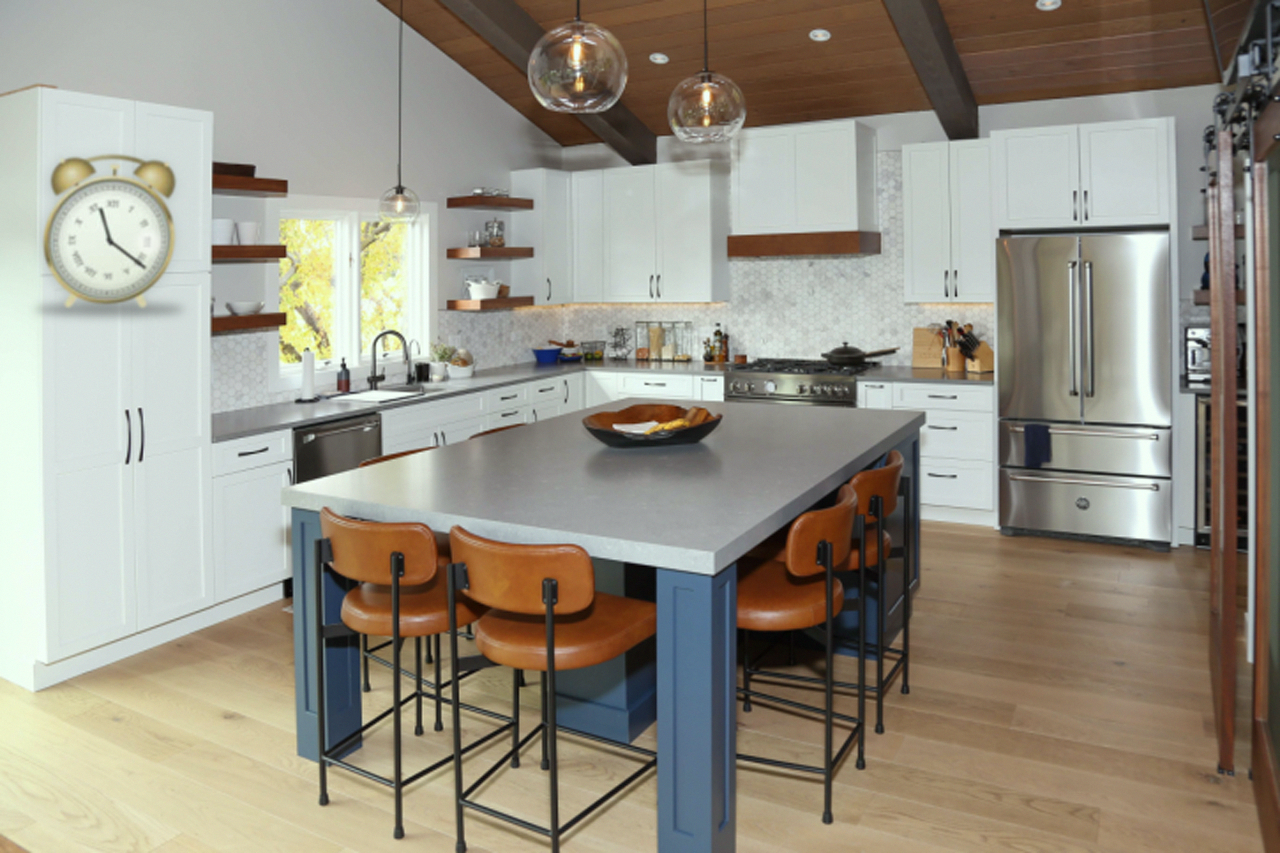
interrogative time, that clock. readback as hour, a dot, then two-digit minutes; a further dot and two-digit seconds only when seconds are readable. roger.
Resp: 11.21
